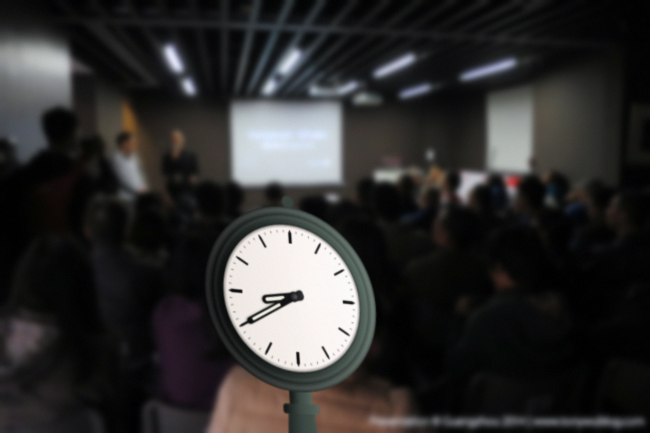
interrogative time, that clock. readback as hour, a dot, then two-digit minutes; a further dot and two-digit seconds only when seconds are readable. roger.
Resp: 8.40
